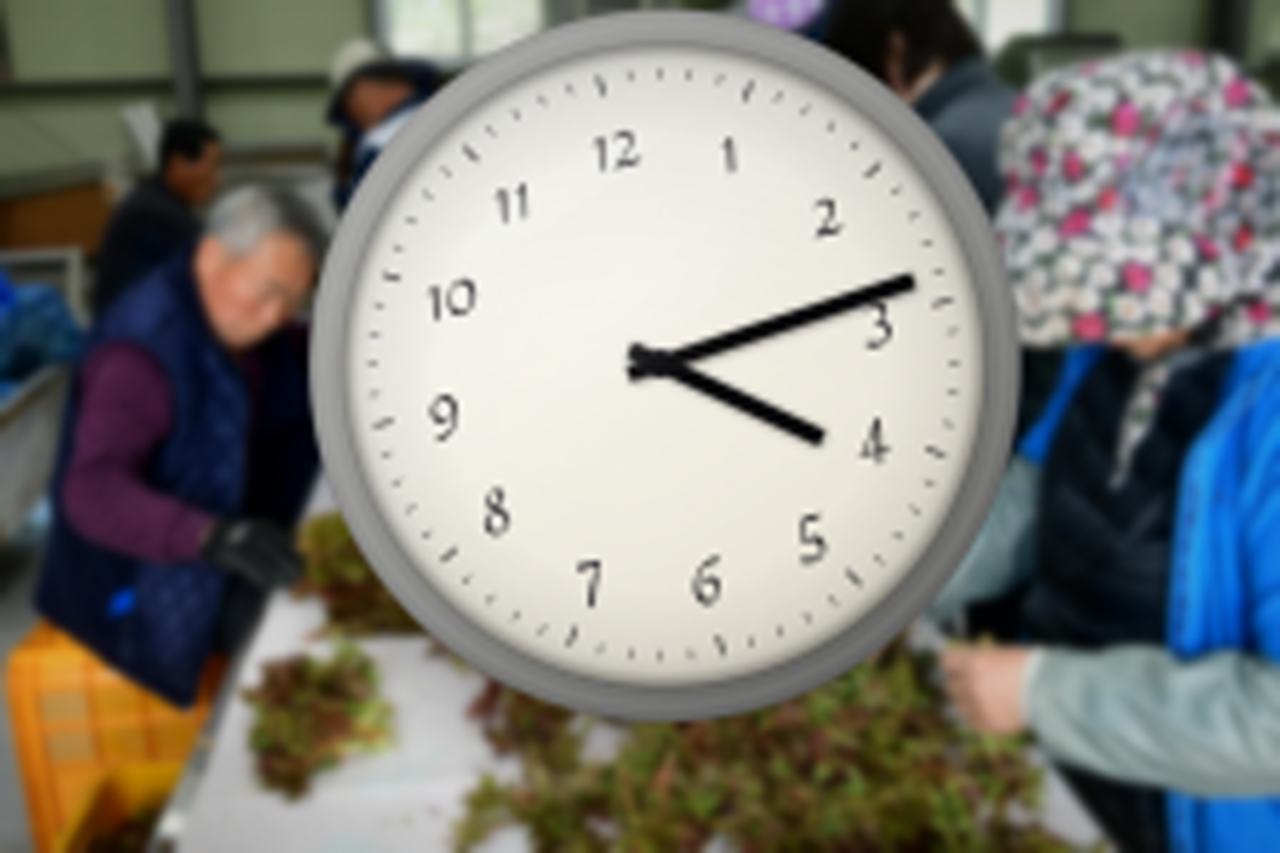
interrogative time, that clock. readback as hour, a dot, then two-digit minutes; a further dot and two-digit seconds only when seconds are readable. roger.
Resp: 4.14
